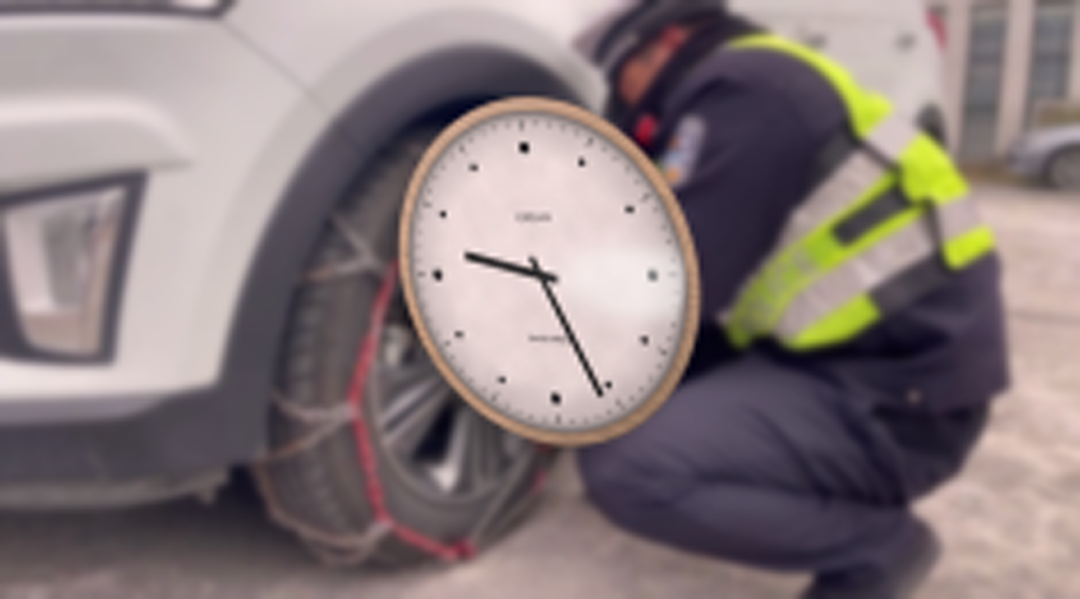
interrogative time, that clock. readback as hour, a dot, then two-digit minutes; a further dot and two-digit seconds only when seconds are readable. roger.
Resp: 9.26
